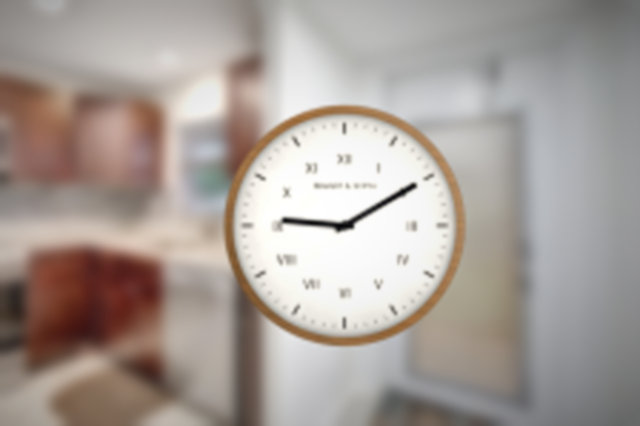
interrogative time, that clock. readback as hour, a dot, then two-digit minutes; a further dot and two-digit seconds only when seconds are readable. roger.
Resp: 9.10
